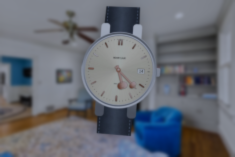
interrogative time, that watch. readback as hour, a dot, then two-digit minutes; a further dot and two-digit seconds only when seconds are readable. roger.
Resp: 5.22
